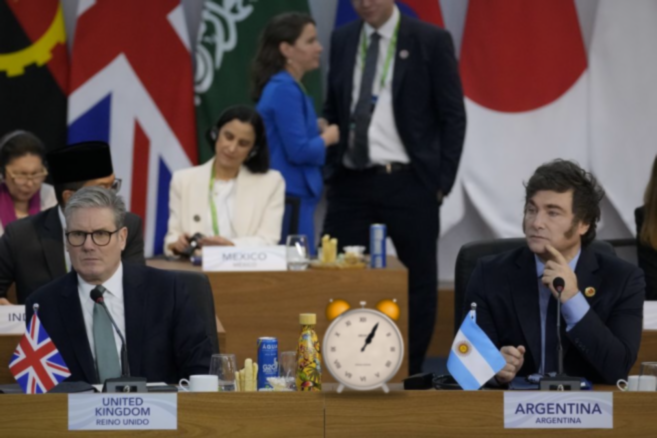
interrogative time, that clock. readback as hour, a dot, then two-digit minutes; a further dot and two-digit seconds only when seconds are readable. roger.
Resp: 1.05
